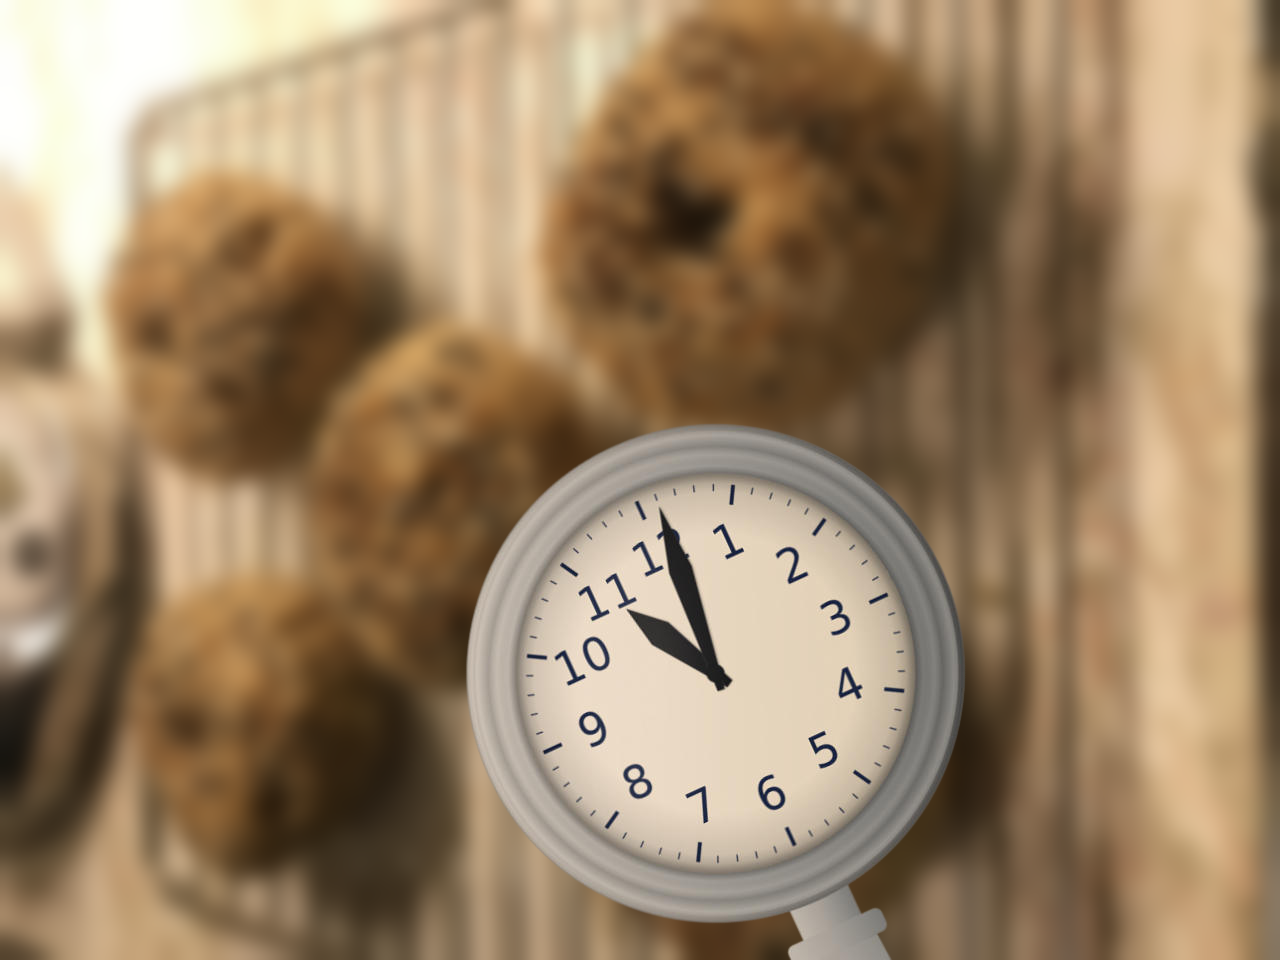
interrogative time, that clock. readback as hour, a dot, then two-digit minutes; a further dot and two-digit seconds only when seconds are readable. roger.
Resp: 11.01
